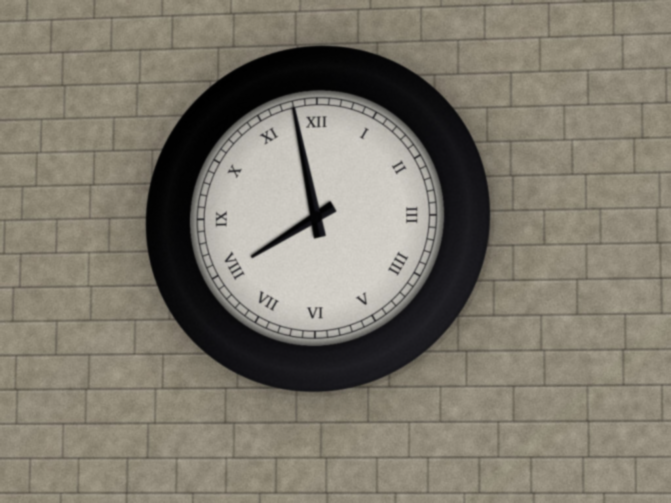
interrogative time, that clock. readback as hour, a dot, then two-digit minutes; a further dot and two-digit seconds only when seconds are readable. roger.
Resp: 7.58
